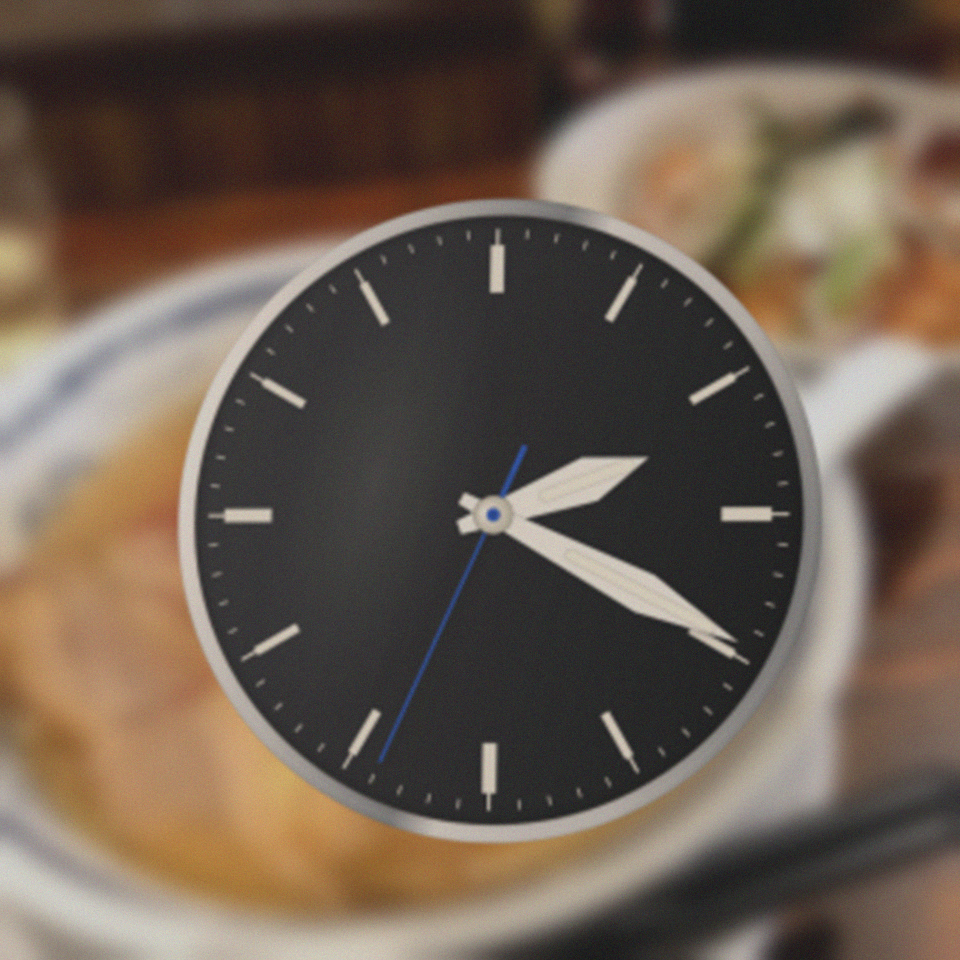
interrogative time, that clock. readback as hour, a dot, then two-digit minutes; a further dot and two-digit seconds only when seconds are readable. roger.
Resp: 2.19.34
